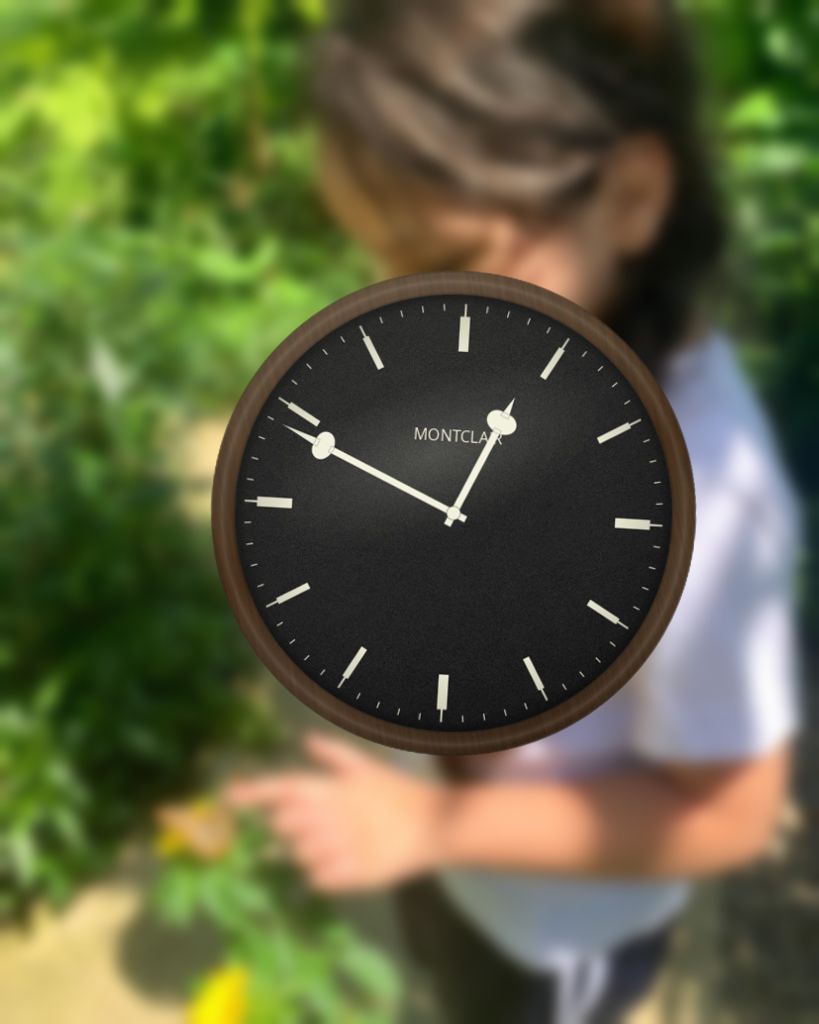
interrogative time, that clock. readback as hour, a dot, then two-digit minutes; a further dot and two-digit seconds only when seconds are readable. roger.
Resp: 12.49
